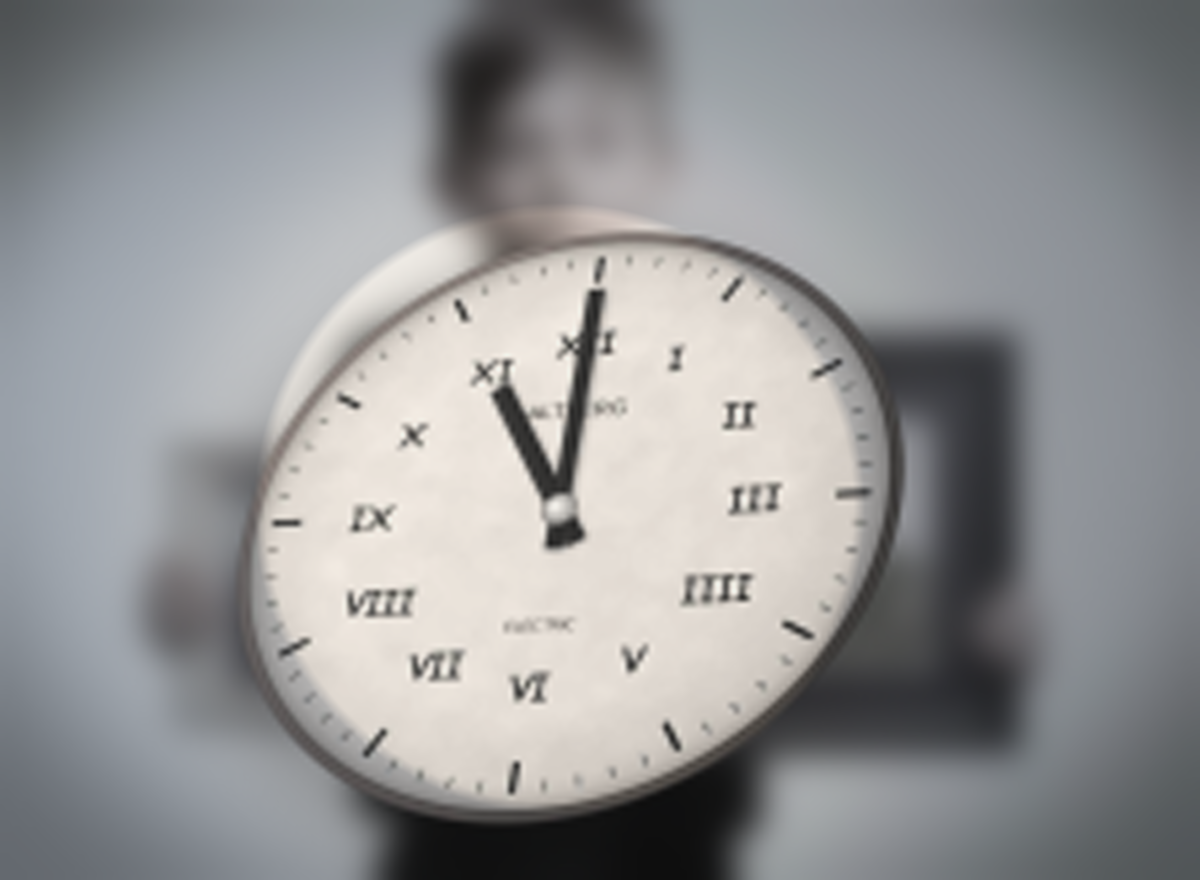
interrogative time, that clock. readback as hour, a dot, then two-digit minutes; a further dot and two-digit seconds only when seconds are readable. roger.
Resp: 11.00
